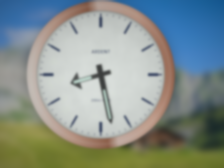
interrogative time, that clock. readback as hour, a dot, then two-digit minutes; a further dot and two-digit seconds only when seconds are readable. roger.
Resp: 8.28
